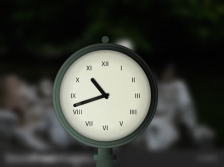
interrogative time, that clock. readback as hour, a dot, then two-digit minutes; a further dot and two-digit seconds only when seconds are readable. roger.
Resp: 10.42
